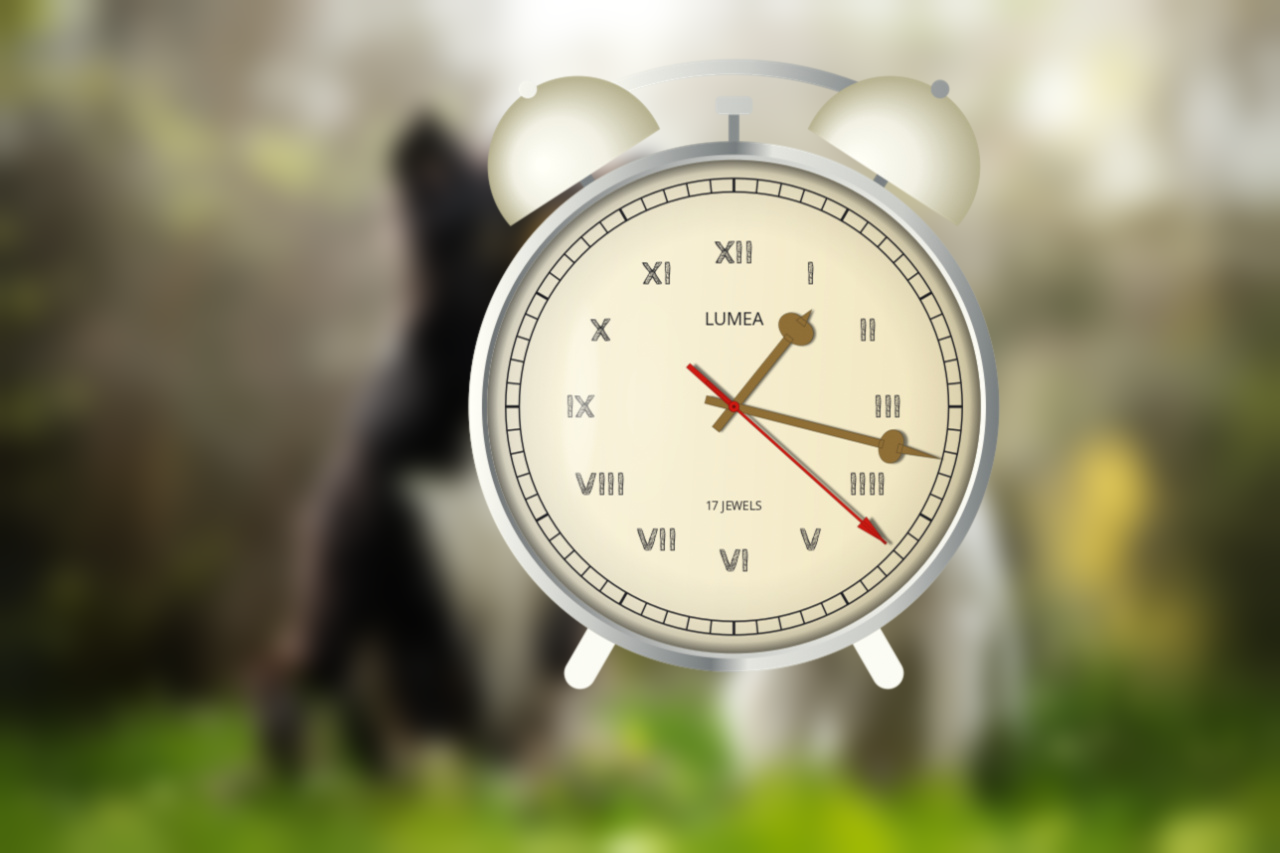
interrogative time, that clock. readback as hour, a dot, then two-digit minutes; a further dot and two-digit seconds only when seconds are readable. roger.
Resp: 1.17.22
